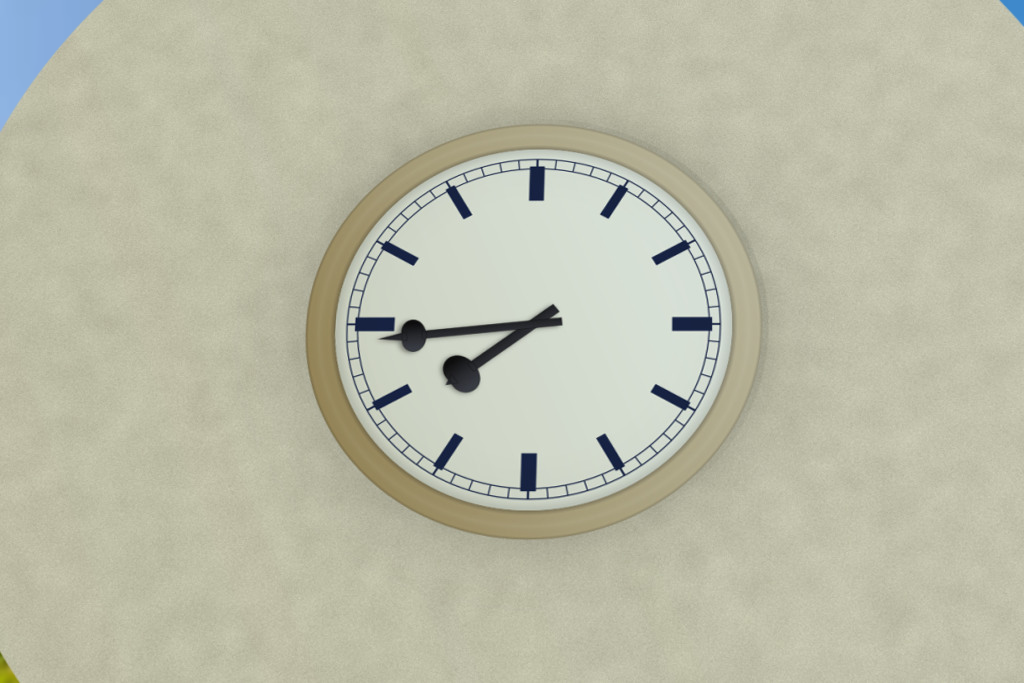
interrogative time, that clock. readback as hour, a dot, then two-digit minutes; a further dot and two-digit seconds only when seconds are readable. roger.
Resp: 7.44
